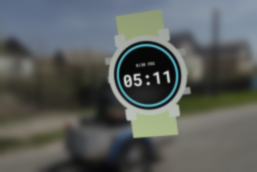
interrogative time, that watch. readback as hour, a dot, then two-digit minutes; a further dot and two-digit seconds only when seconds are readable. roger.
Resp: 5.11
